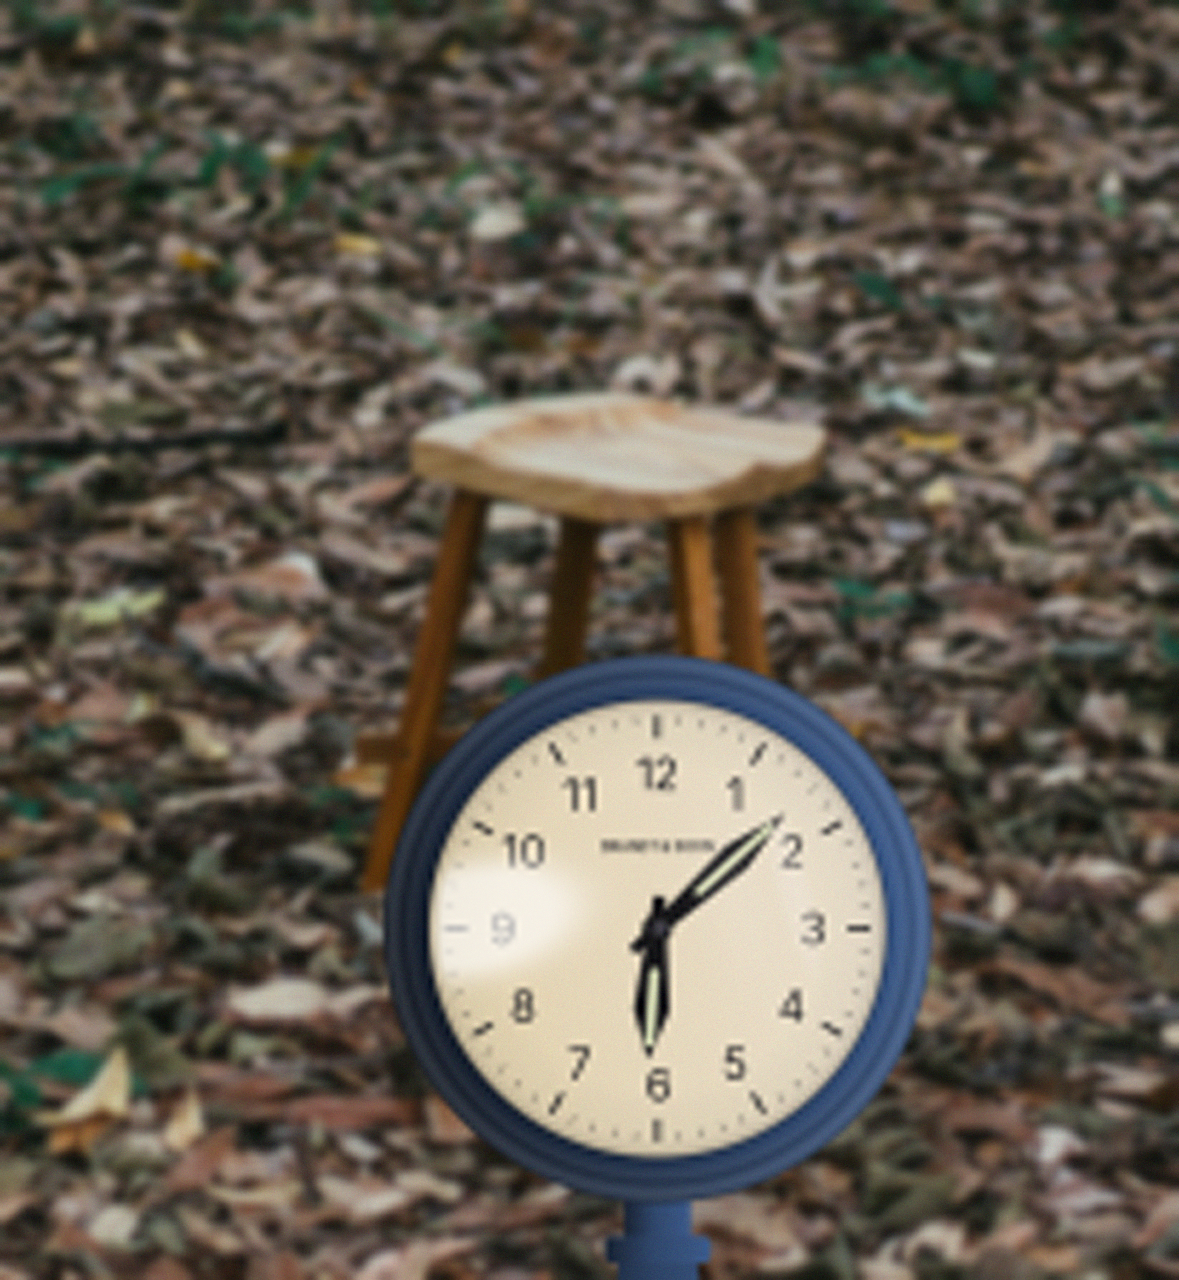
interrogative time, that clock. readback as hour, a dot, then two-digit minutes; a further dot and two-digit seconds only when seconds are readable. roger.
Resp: 6.08
